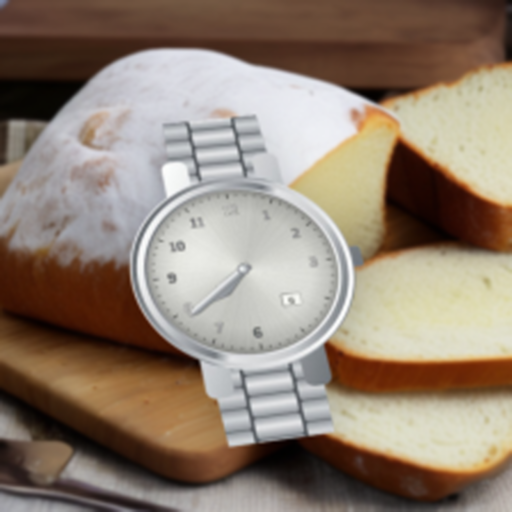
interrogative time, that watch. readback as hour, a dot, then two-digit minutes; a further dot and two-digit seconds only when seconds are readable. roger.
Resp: 7.39
